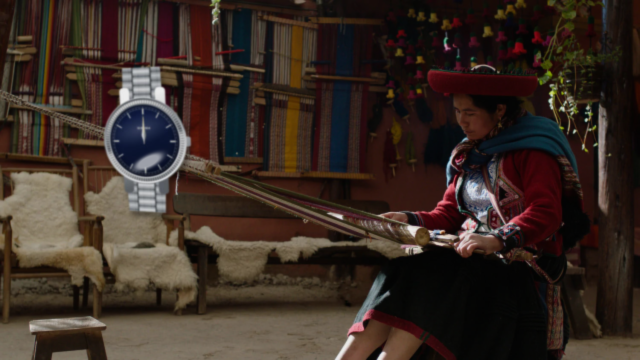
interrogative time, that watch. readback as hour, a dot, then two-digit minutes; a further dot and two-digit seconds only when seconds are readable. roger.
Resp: 12.00
